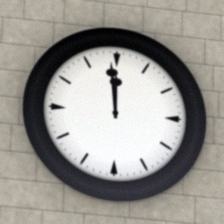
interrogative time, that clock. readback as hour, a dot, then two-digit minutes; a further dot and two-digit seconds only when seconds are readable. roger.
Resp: 11.59
